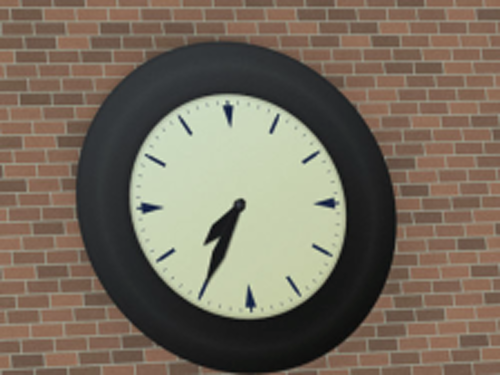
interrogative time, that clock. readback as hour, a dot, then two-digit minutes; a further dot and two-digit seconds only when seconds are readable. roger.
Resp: 7.35
